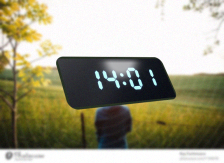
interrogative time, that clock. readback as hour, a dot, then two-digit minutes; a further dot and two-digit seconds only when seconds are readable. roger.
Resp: 14.01
